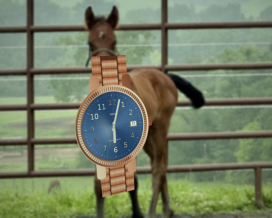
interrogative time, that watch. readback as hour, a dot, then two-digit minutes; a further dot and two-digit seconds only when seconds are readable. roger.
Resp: 6.03
